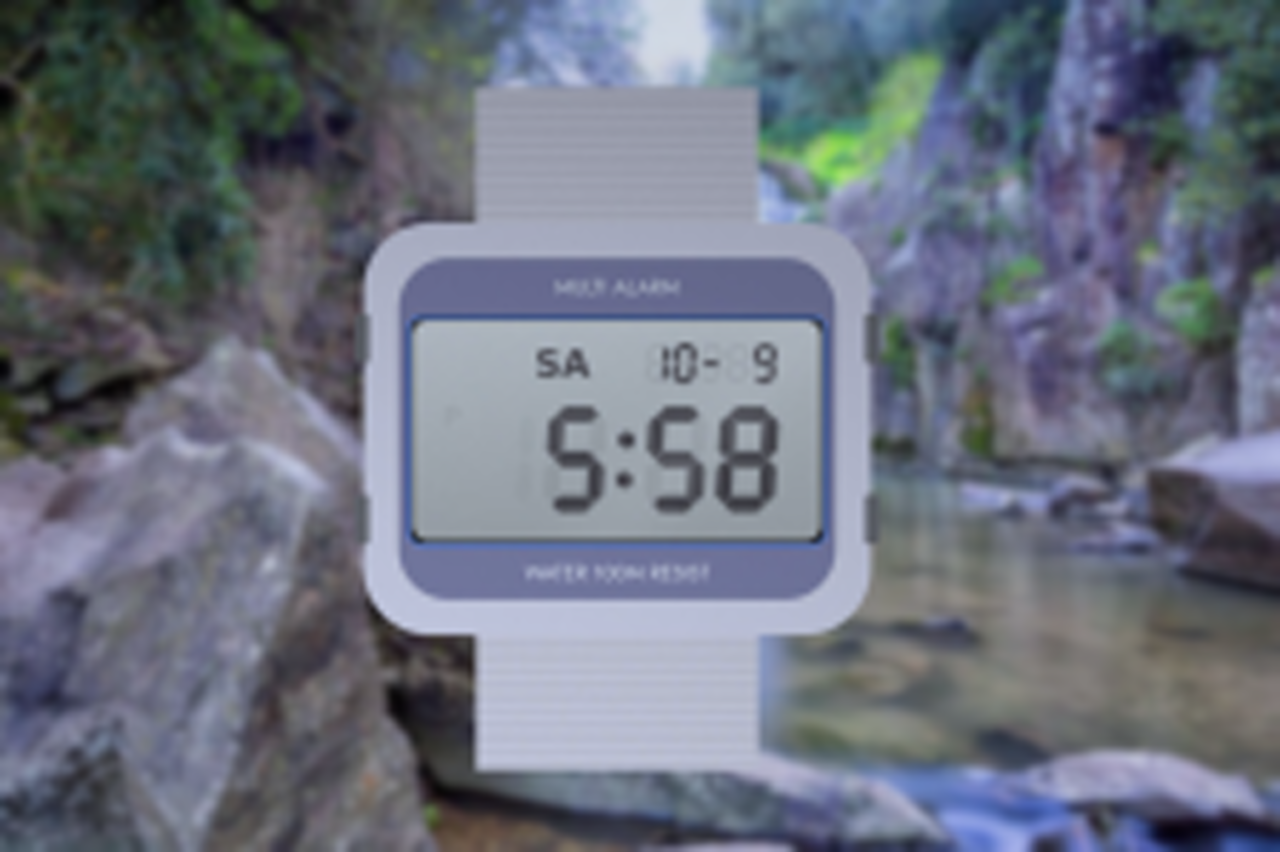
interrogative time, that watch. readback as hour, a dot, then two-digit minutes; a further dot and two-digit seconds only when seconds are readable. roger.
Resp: 5.58
